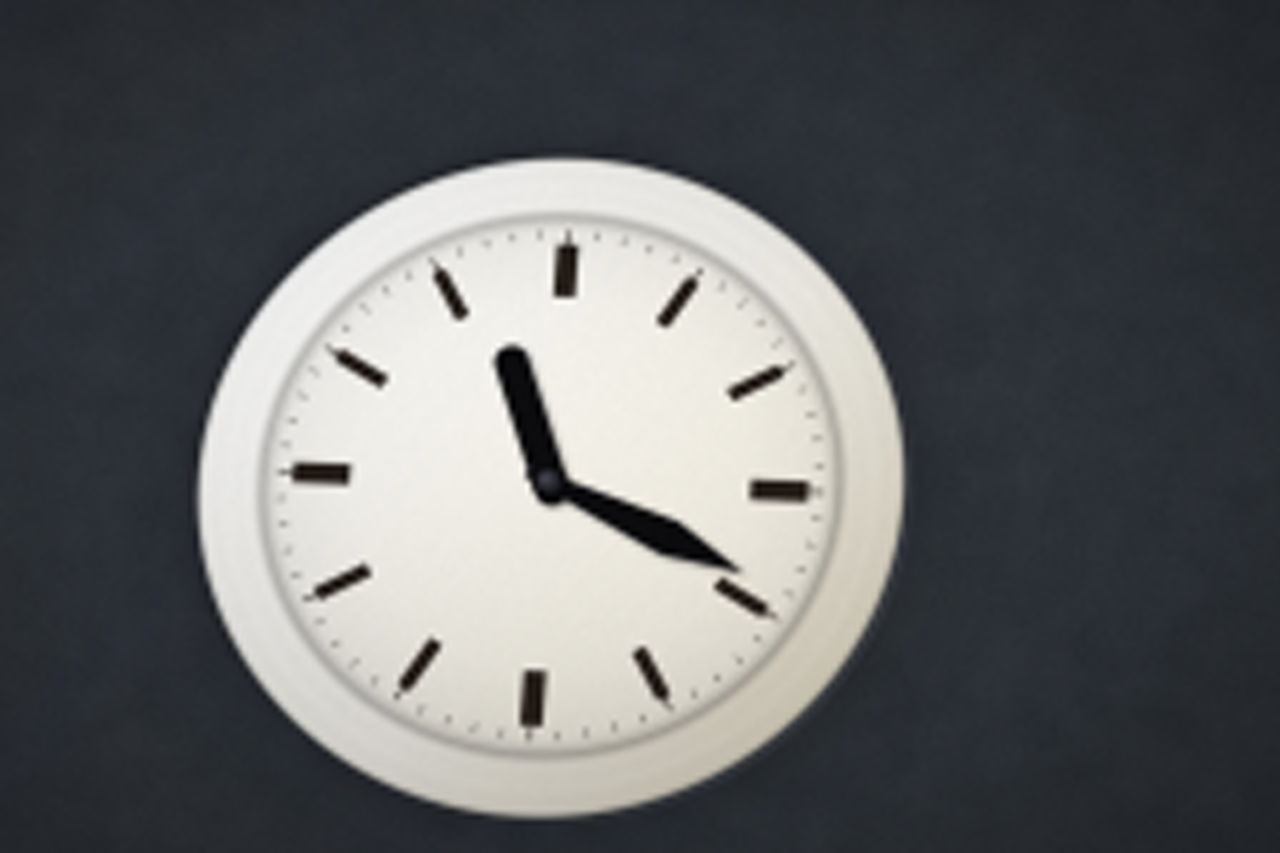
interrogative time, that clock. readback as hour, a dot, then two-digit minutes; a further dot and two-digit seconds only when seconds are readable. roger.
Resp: 11.19
